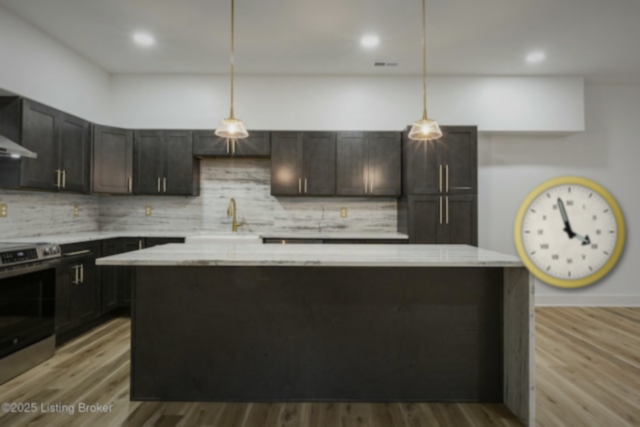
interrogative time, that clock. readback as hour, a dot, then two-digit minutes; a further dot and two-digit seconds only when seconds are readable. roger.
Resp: 3.57
